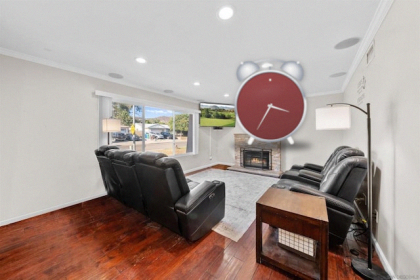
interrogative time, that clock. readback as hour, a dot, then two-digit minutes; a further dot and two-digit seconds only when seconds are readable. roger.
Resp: 3.35
